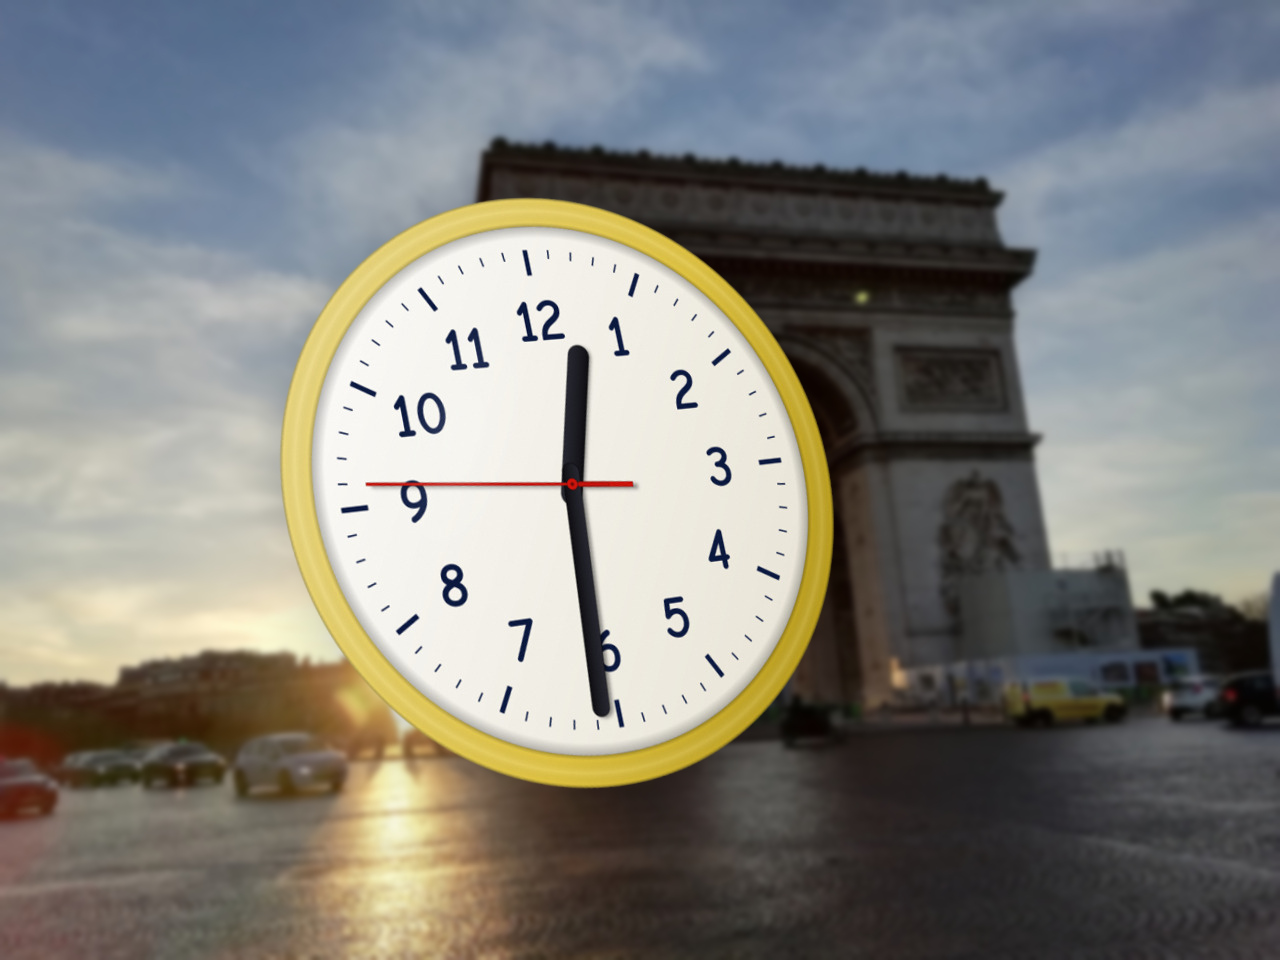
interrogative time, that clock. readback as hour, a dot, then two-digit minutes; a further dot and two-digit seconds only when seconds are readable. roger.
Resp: 12.30.46
